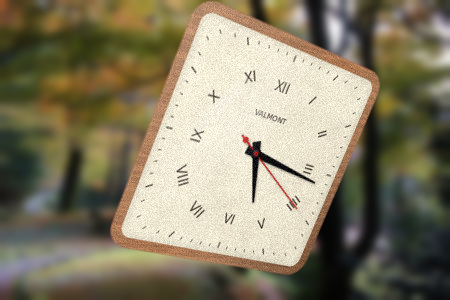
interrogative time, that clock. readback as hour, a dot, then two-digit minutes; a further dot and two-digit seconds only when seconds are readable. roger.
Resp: 5.16.20
